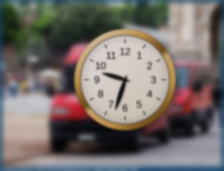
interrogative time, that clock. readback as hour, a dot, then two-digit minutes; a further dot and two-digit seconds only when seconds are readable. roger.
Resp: 9.33
